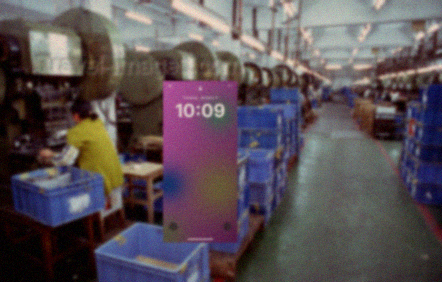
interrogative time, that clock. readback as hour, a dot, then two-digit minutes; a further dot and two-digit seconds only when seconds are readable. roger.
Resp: 10.09
